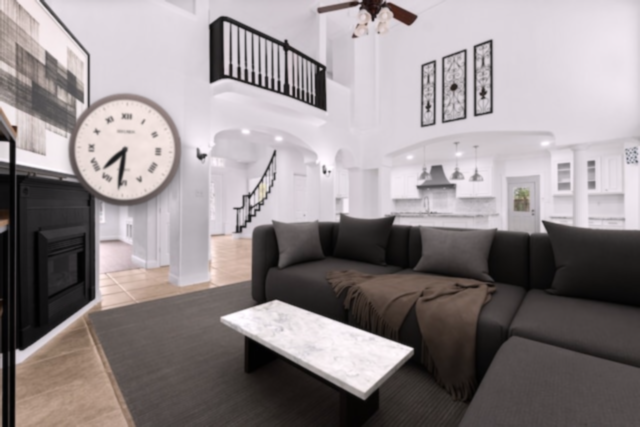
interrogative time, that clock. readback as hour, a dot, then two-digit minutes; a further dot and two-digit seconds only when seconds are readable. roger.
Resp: 7.31
